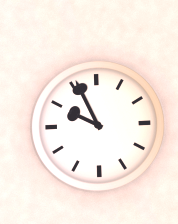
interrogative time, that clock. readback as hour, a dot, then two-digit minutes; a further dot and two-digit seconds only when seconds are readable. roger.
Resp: 9.56
